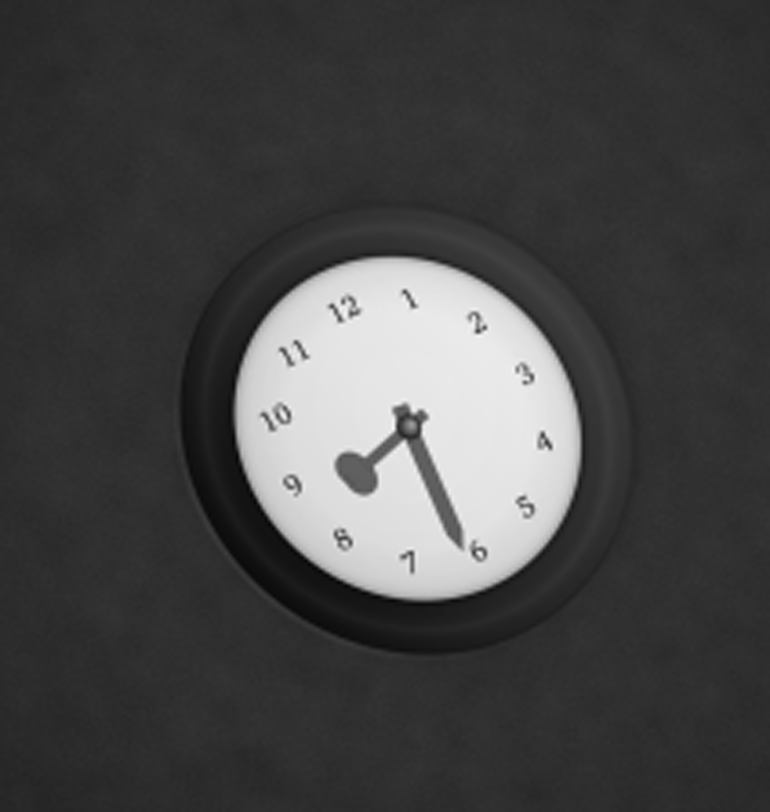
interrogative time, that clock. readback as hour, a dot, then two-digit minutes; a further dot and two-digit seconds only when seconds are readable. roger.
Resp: 8.31
